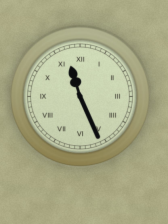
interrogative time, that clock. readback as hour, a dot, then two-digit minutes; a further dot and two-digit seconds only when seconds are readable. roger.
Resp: 11.26
